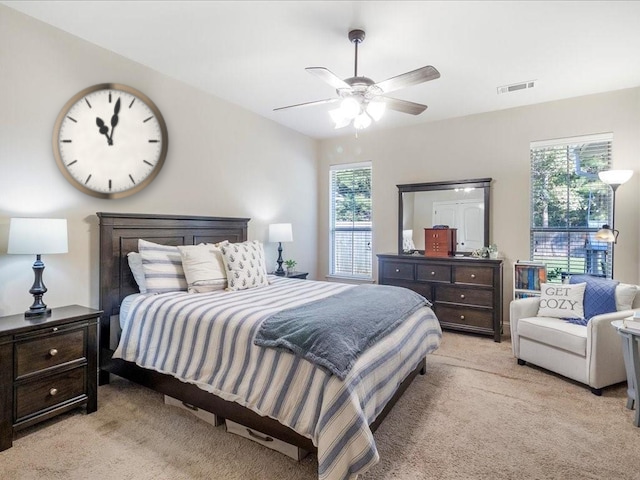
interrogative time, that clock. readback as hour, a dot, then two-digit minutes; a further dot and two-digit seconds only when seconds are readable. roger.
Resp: 11.02
